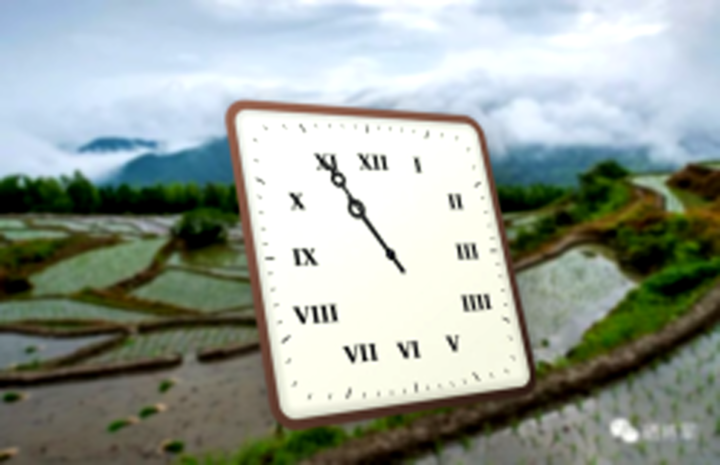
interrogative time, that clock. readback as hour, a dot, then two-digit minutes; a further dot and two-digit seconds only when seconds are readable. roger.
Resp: 10.55
